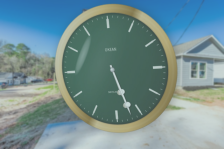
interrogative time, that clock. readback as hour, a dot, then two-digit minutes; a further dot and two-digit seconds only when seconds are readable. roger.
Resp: 5.27
